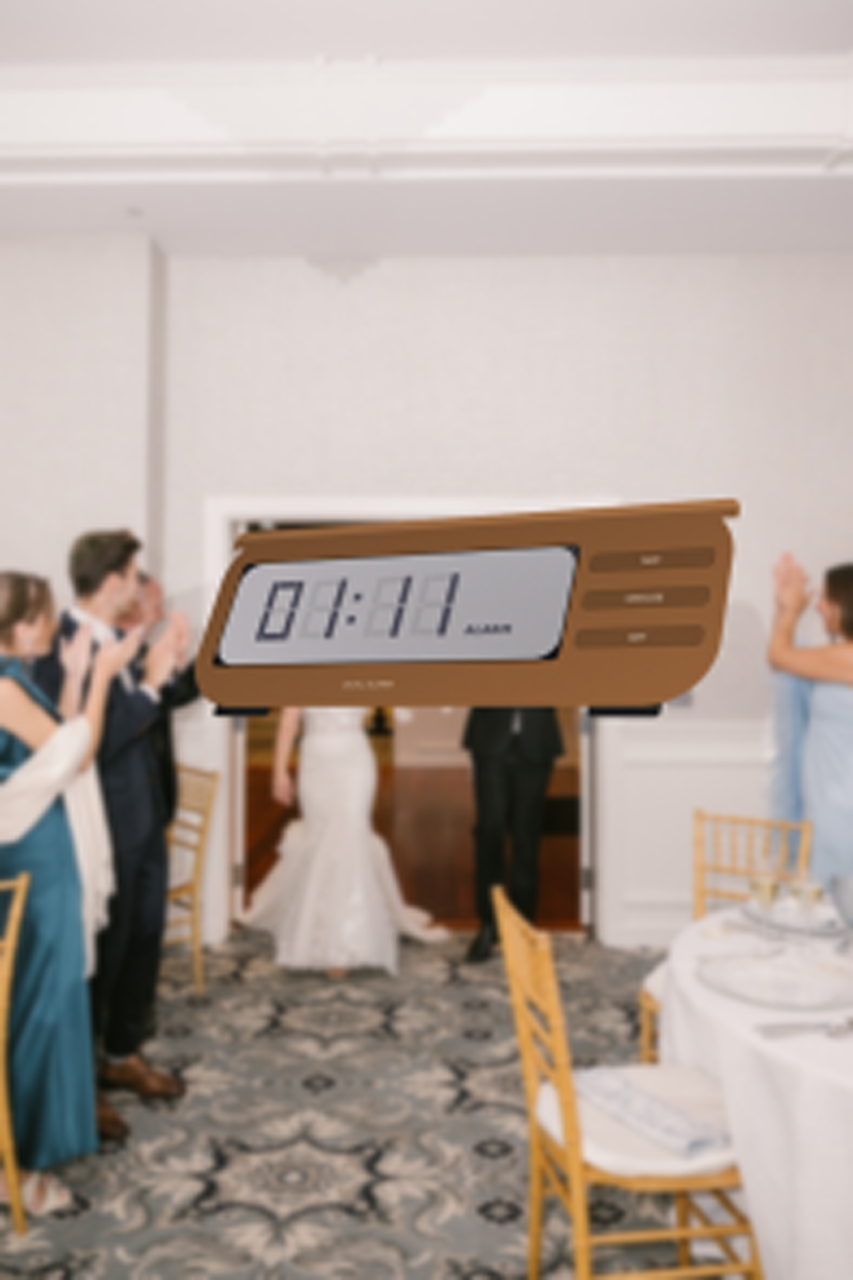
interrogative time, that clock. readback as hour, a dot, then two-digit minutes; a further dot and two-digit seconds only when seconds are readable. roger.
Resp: 1.11
